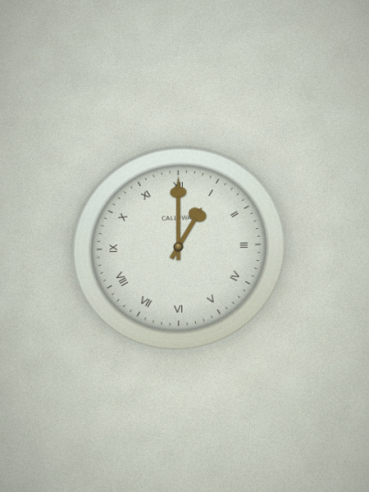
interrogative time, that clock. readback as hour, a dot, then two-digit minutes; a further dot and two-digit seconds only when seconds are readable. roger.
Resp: 1.00
